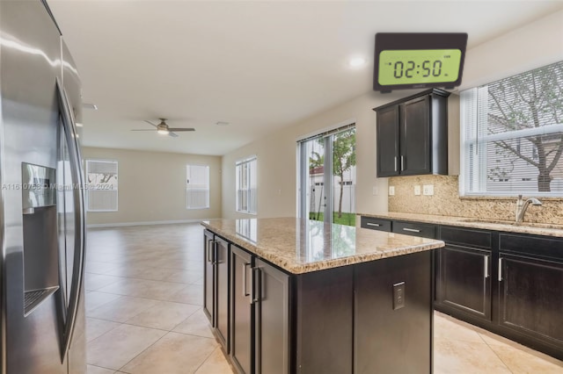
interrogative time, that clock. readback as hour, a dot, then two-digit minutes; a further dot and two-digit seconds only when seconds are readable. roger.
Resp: 2.50
